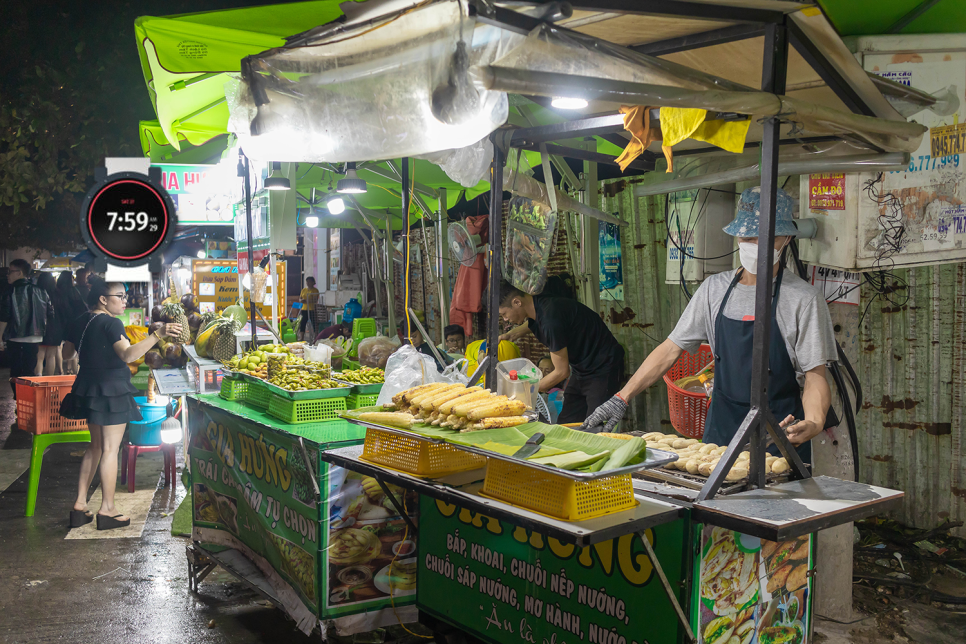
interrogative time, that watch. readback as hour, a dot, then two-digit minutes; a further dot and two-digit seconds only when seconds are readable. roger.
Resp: 7.59
